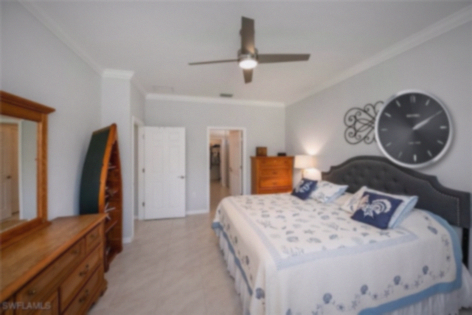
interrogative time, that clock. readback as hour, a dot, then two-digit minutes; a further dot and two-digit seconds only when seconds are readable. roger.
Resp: 2.10
